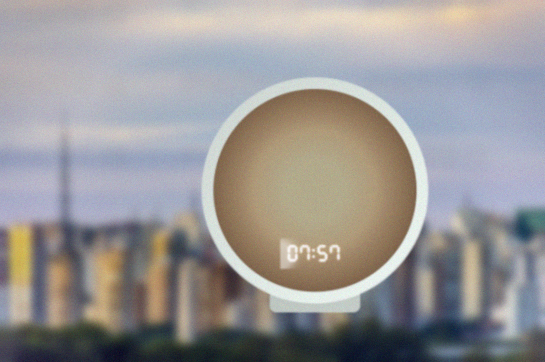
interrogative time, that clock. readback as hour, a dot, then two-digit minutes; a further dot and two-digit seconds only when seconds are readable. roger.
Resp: 7.57
